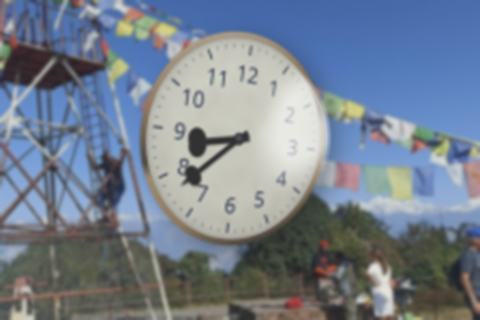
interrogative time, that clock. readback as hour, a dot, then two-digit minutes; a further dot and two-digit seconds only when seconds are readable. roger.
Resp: 8.38
